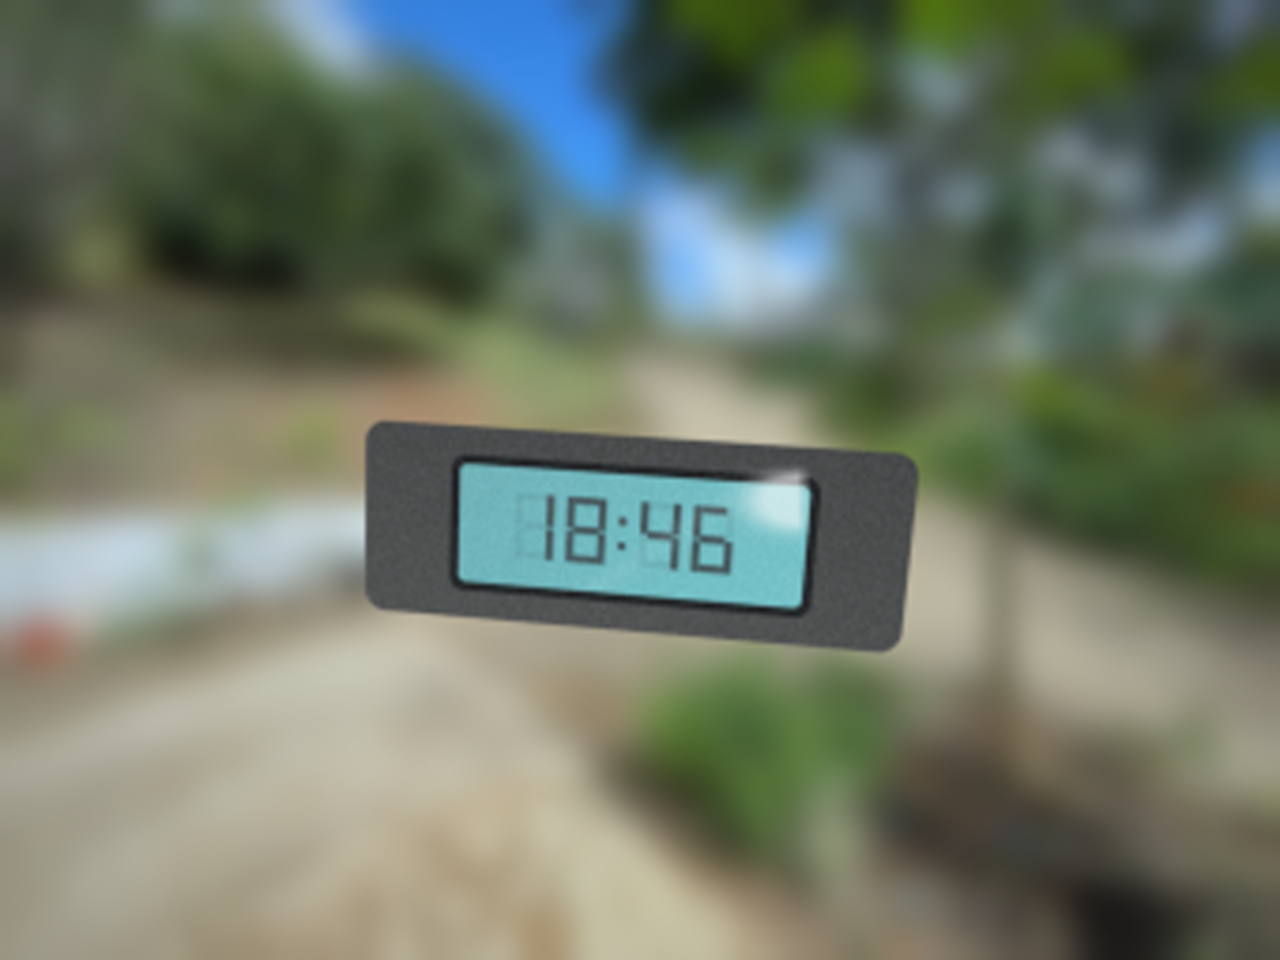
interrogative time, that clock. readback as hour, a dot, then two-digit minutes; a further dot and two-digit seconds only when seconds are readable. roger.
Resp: 18.46
